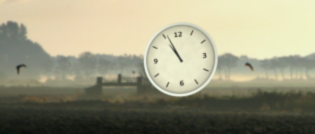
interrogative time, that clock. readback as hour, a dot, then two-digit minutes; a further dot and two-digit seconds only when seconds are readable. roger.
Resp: 10.56
